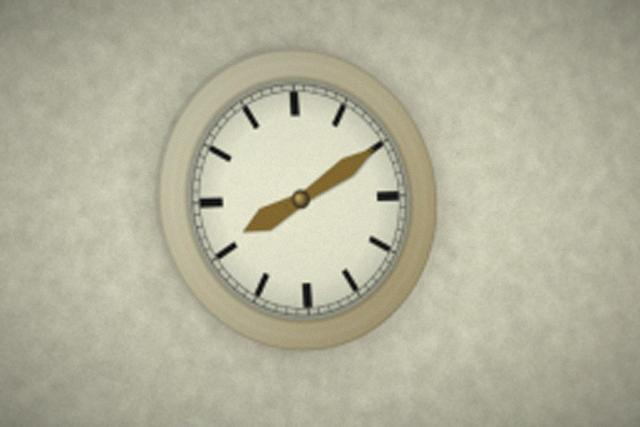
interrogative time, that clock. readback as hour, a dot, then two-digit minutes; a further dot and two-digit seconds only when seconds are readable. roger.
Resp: 8.10
